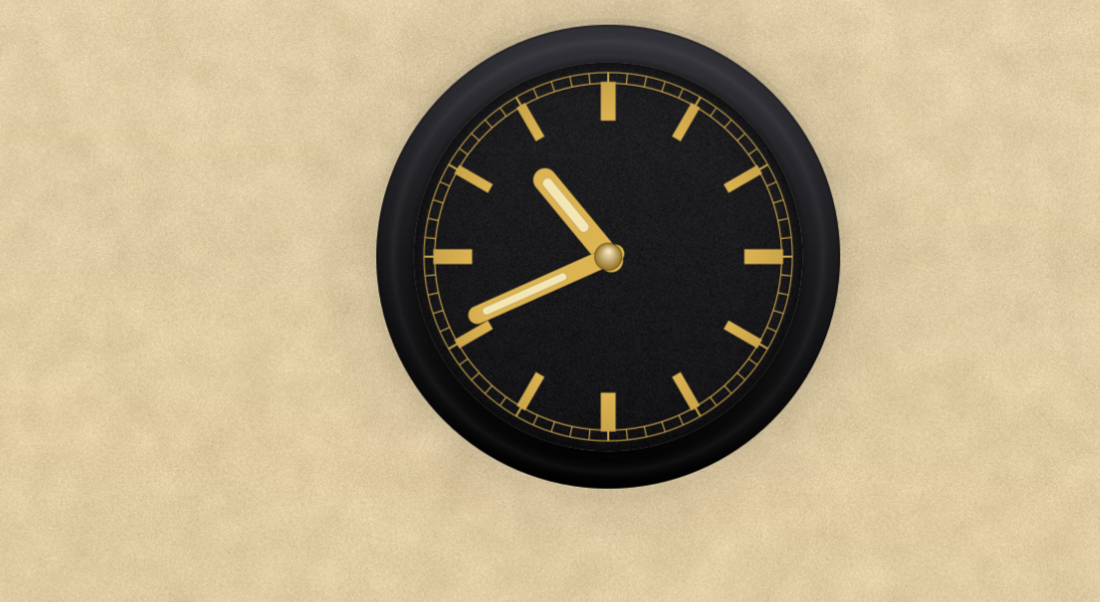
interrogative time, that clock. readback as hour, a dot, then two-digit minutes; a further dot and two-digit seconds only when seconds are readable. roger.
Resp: 10.41
